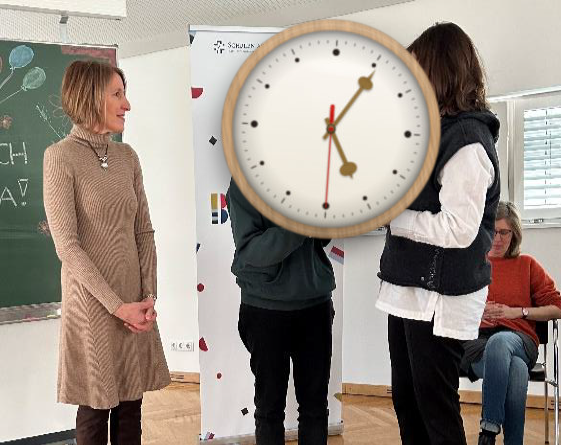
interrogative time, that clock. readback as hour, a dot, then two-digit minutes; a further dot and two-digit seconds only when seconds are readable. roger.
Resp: 5.05.30
